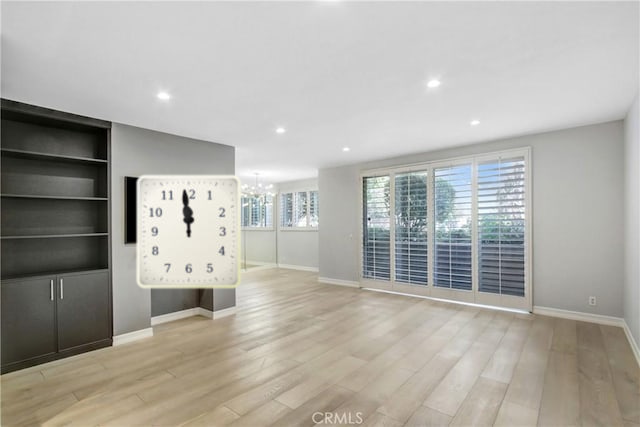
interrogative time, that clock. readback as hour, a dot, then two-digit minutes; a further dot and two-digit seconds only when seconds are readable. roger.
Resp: 11.59
